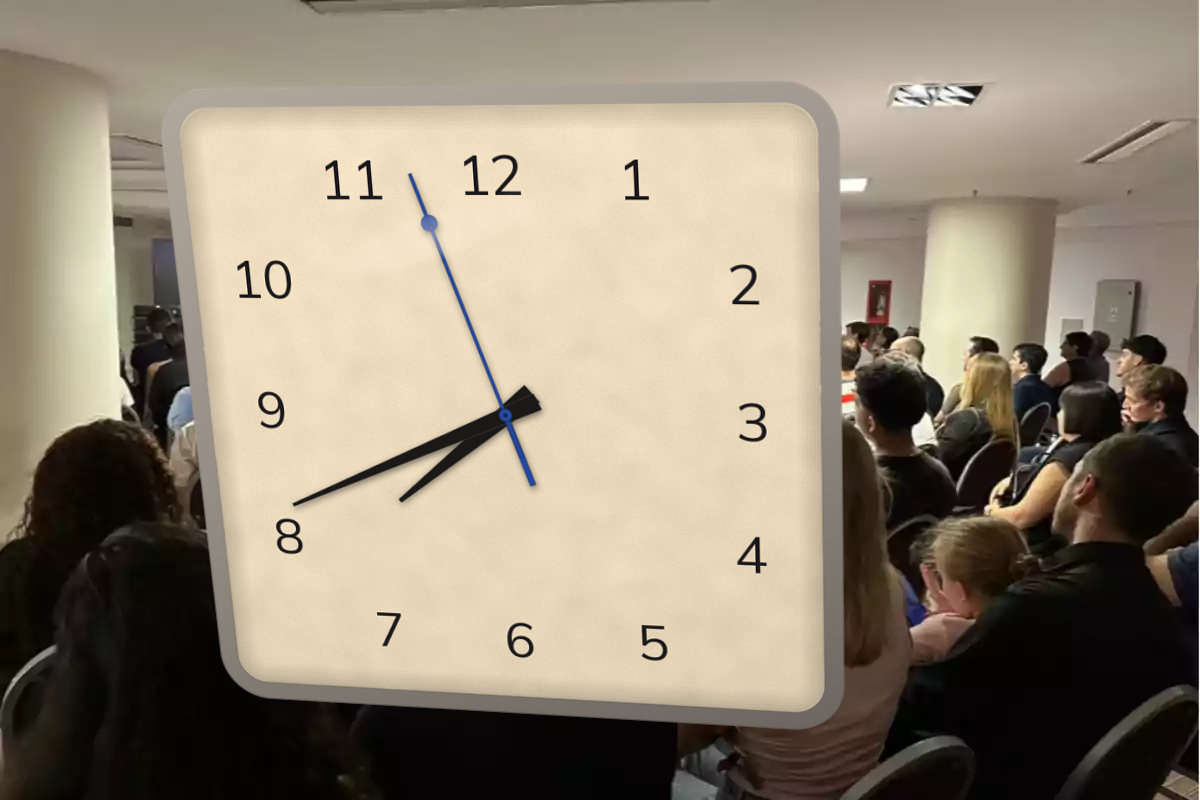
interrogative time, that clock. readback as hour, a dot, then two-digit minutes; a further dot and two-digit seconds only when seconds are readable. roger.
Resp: 7.40.57
